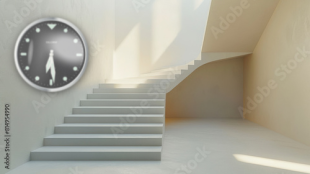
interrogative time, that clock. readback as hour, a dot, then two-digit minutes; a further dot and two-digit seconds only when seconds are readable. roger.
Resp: 6.29
